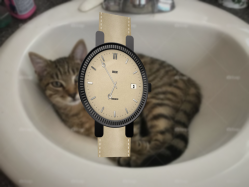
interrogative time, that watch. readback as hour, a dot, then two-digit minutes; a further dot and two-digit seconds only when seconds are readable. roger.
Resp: 6.54
